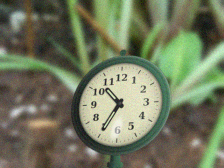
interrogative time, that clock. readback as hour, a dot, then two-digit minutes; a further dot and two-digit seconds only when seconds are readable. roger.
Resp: 10.35
